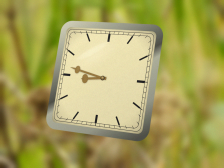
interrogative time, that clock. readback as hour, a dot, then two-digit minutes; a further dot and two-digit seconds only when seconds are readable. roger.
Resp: 8.47
